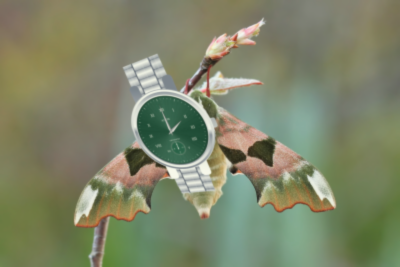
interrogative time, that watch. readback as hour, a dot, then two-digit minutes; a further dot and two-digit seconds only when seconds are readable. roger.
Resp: 2.00
